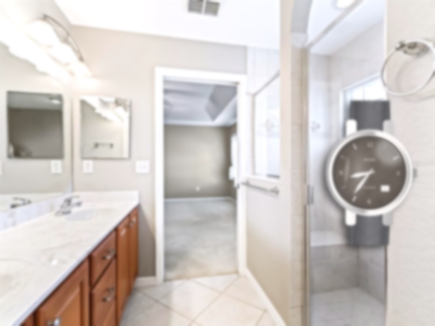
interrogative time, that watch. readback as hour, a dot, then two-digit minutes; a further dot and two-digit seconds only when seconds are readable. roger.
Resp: 8.36
